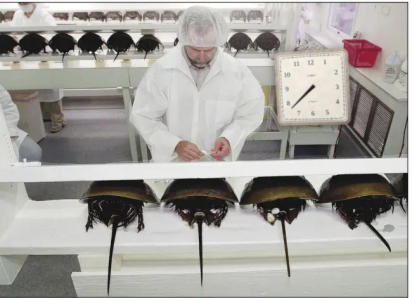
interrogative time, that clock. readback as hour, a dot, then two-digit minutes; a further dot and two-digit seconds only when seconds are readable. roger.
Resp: 7.38
